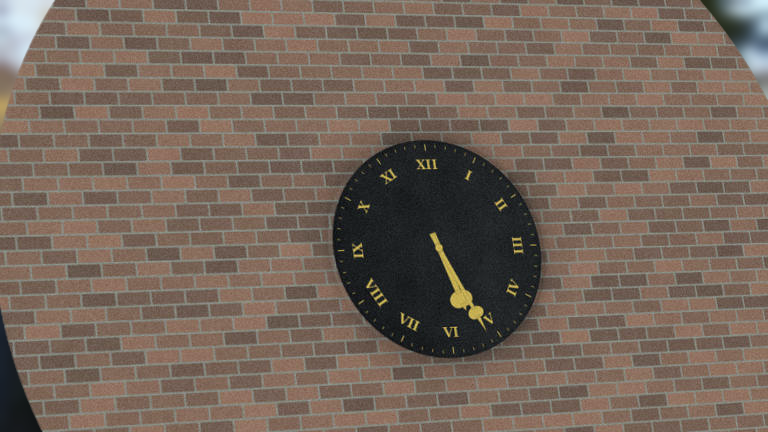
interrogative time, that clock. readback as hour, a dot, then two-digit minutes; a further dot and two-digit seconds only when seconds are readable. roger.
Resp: 5.26
